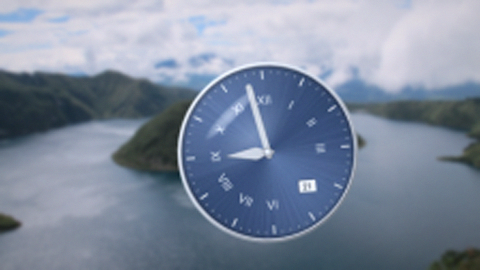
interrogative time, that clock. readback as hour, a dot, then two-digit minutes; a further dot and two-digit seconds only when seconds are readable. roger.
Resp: 8.58
